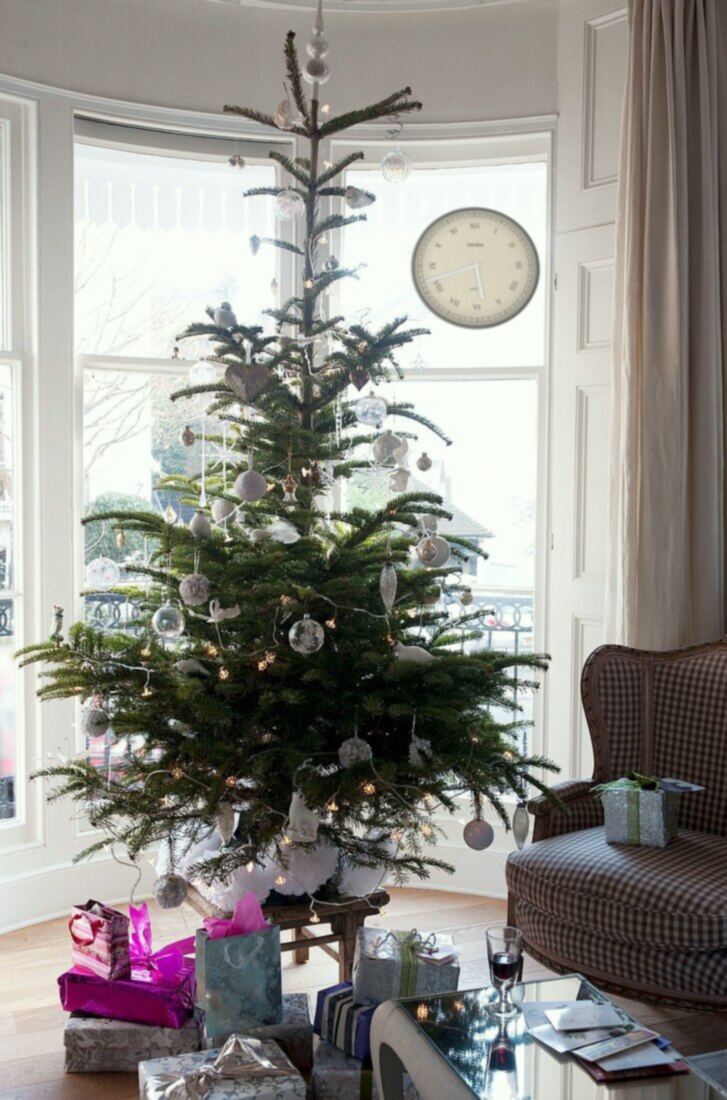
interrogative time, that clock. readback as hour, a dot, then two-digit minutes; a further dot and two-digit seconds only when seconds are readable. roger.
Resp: 5.42
